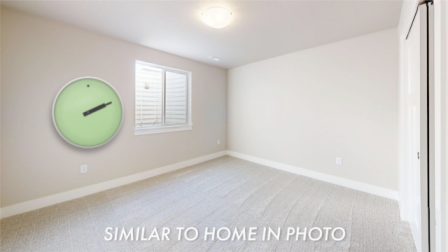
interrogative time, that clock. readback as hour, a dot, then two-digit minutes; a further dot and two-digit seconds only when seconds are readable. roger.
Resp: 2.11
